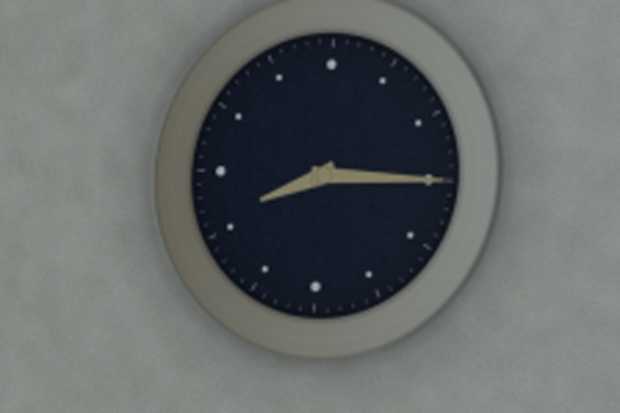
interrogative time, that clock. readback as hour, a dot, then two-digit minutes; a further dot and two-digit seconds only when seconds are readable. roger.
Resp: 8.15
